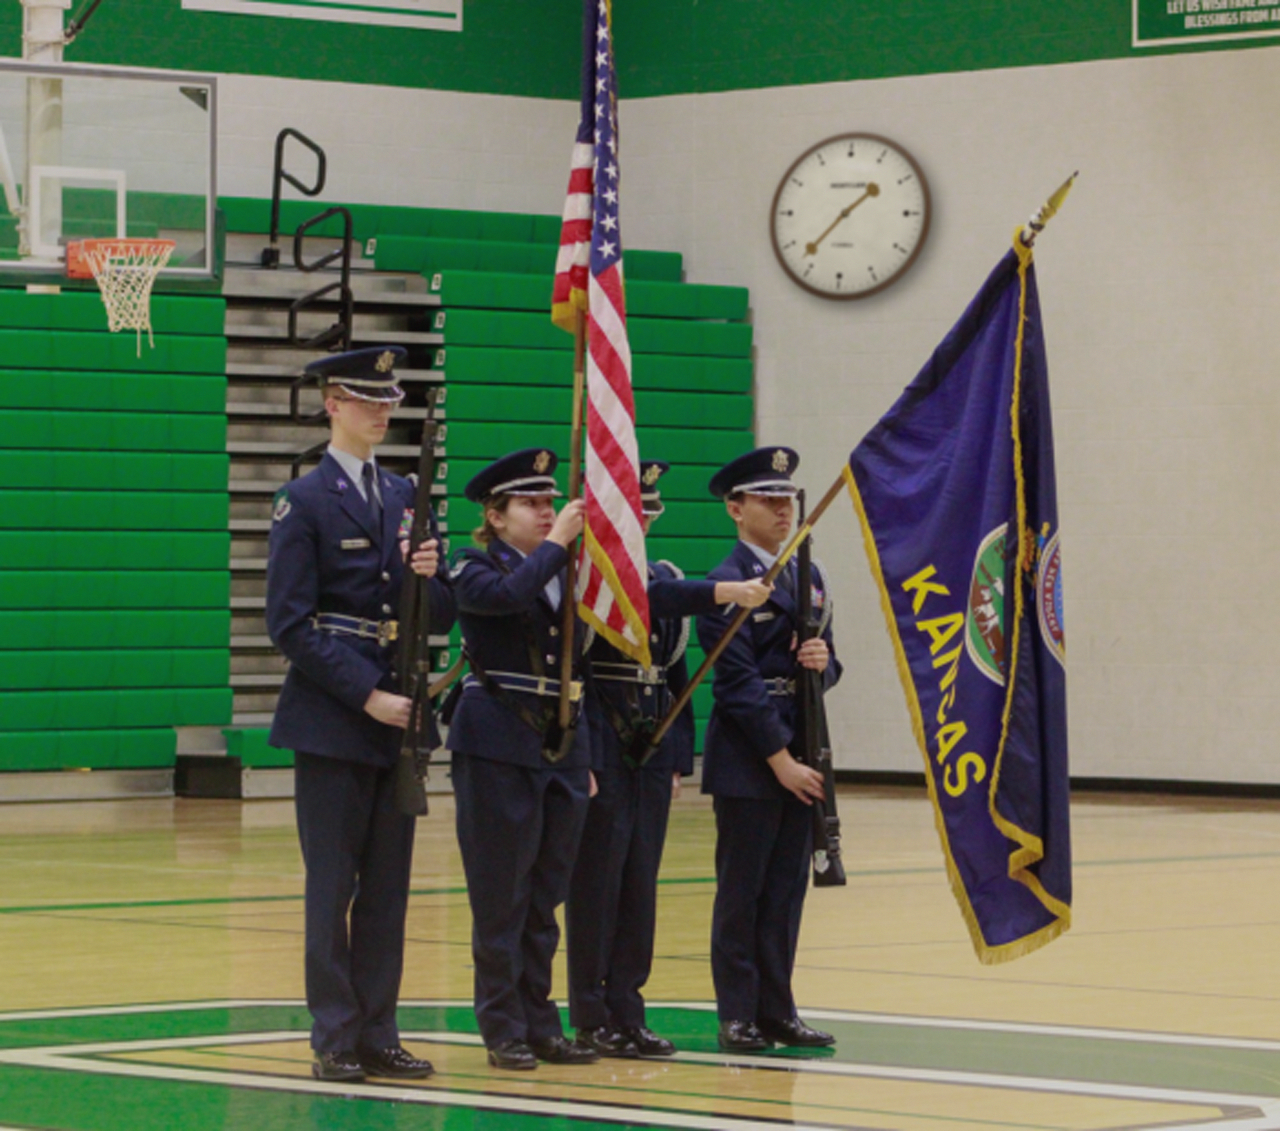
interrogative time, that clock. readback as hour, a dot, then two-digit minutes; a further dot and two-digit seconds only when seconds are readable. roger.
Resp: 1.37
